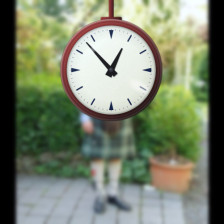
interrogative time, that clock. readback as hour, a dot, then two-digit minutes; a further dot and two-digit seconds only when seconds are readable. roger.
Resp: 12.53
